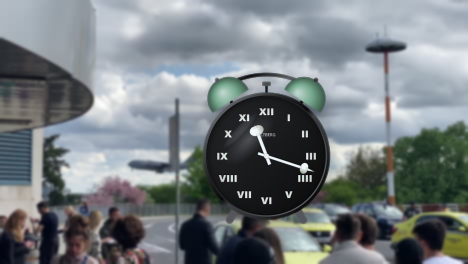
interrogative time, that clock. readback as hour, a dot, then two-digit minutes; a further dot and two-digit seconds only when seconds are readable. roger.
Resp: 11.18
